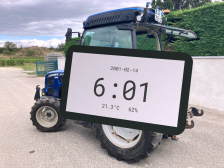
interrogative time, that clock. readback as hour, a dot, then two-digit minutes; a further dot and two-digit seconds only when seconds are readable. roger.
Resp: 6.01
